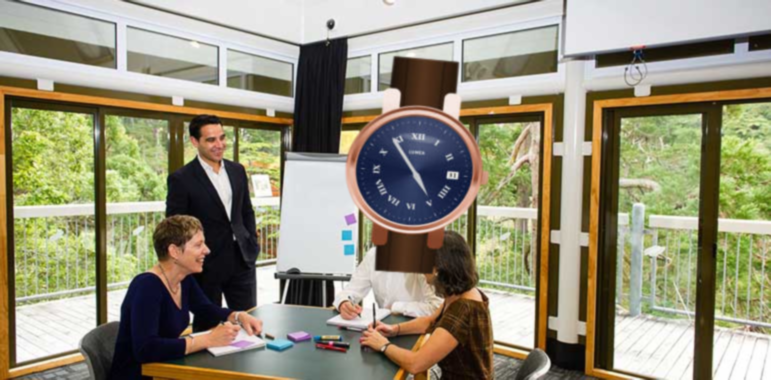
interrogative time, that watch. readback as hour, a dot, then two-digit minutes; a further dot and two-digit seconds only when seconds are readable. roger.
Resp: 4.54
